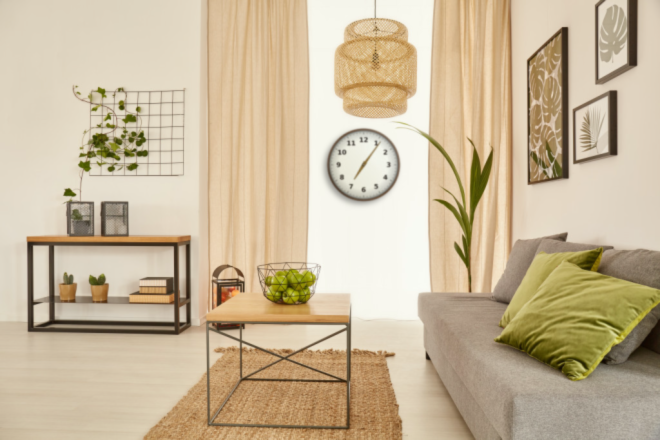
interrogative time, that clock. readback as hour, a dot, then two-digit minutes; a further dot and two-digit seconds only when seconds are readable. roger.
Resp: 7.06
